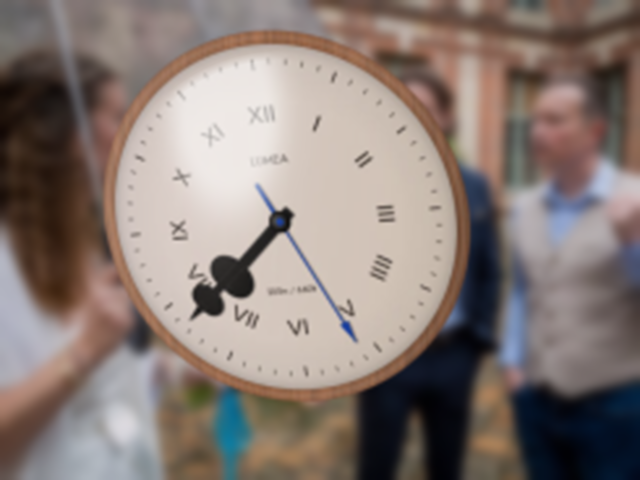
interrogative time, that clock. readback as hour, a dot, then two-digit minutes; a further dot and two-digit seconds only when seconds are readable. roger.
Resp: 7.38.26
